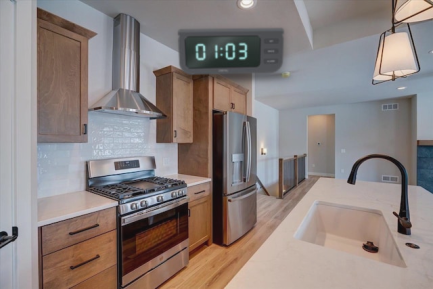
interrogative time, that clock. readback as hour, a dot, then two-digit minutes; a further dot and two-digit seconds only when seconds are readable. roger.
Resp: 1.03
